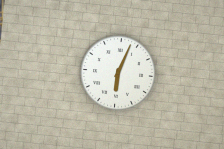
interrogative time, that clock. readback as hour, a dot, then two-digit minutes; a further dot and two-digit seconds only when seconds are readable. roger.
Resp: 6.03
